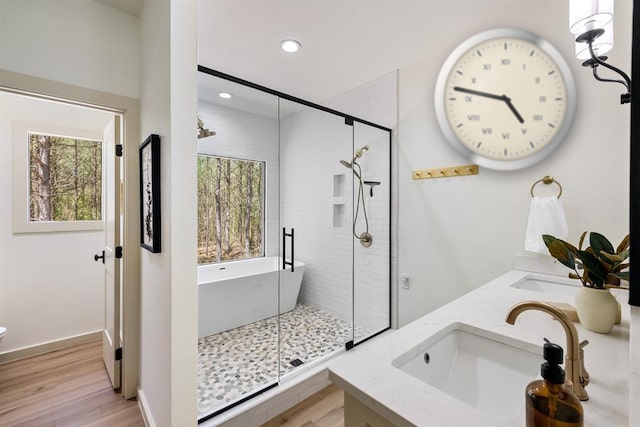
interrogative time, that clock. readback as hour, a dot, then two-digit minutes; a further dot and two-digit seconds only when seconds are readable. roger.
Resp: 4.47
